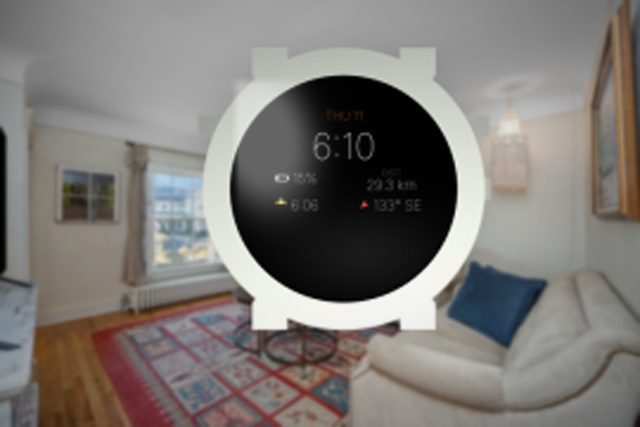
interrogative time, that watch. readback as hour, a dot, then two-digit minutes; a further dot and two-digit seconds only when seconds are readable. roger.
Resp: 6.10
